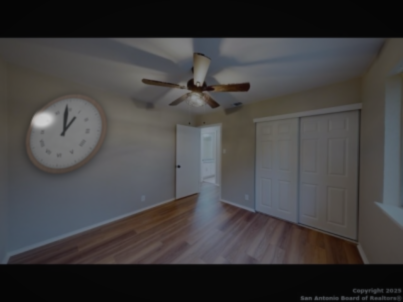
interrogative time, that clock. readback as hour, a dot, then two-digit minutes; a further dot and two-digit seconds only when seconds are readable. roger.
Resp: 12.59
